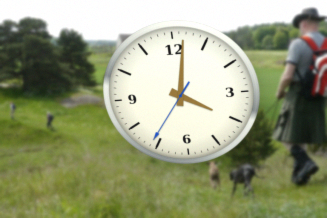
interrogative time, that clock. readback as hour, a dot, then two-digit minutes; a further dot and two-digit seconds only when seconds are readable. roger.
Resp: 4.01.36
